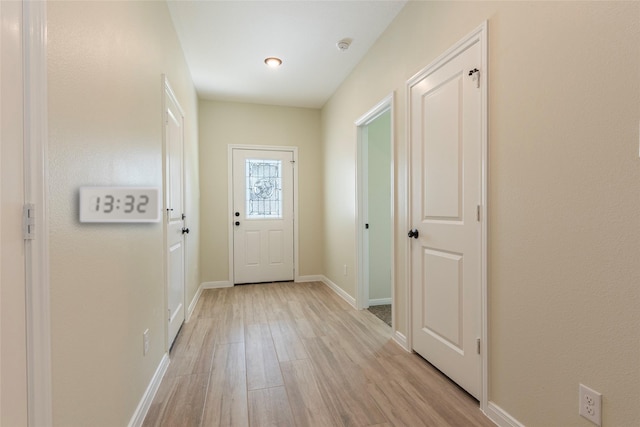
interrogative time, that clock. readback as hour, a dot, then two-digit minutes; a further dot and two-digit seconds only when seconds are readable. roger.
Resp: 13.32
